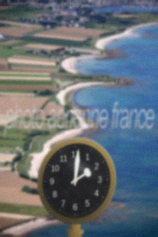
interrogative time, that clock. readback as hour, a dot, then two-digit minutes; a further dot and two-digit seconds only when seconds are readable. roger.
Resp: 2.01
